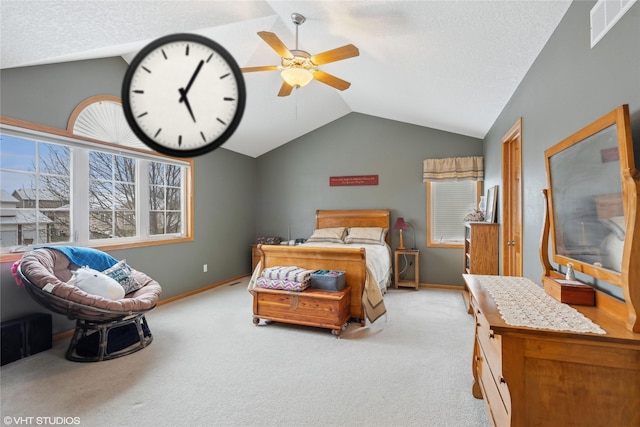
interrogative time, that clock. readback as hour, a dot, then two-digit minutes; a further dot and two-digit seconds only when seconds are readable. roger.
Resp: 5.04
